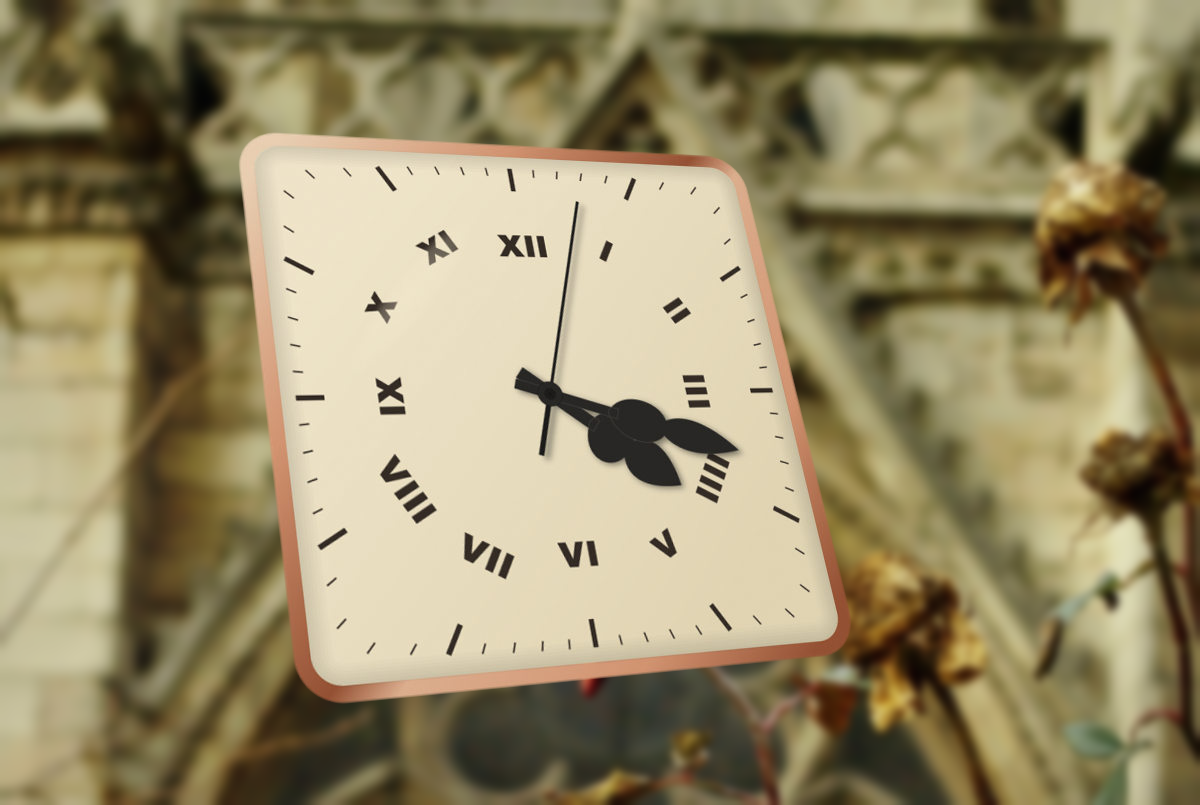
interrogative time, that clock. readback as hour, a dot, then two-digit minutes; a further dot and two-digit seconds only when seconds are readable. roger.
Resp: 4.18.03
